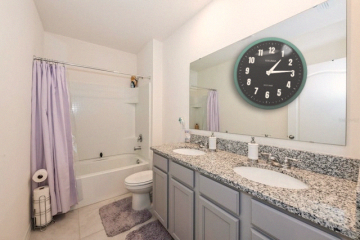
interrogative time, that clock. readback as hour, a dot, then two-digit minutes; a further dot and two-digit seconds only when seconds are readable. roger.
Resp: 1.14
